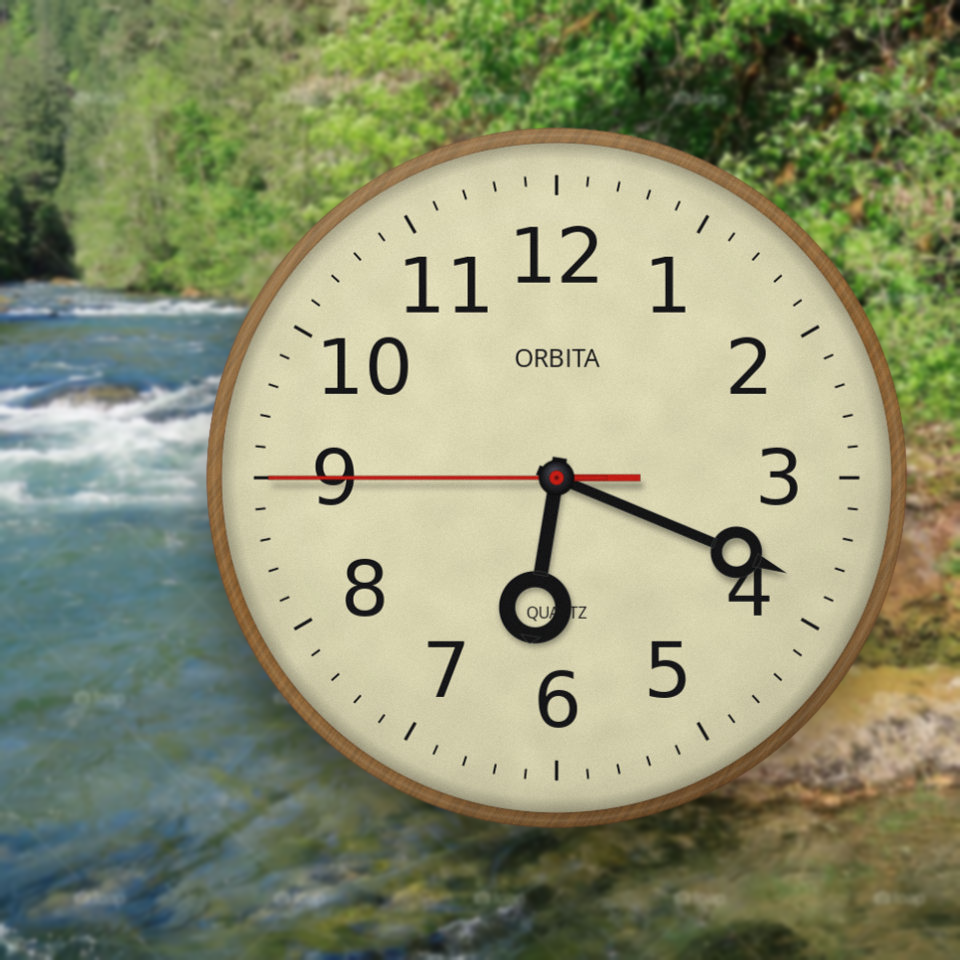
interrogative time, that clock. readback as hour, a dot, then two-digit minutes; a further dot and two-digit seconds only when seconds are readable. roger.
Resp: 6.18.45
